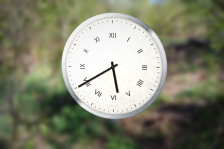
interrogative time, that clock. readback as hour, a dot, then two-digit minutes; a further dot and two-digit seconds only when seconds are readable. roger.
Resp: 5.40
